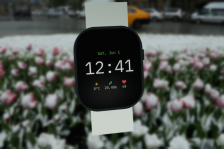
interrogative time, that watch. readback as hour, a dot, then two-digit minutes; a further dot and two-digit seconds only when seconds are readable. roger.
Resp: 12.41
